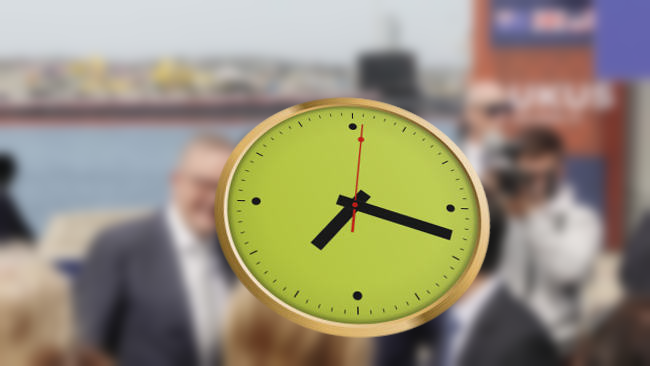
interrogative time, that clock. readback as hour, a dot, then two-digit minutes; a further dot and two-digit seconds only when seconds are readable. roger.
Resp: 7.18.01
